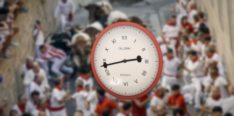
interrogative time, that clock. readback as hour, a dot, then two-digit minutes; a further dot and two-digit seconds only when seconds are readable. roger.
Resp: 2.43
